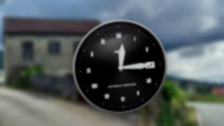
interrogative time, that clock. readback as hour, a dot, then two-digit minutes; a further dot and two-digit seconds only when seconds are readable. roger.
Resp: 12.15
